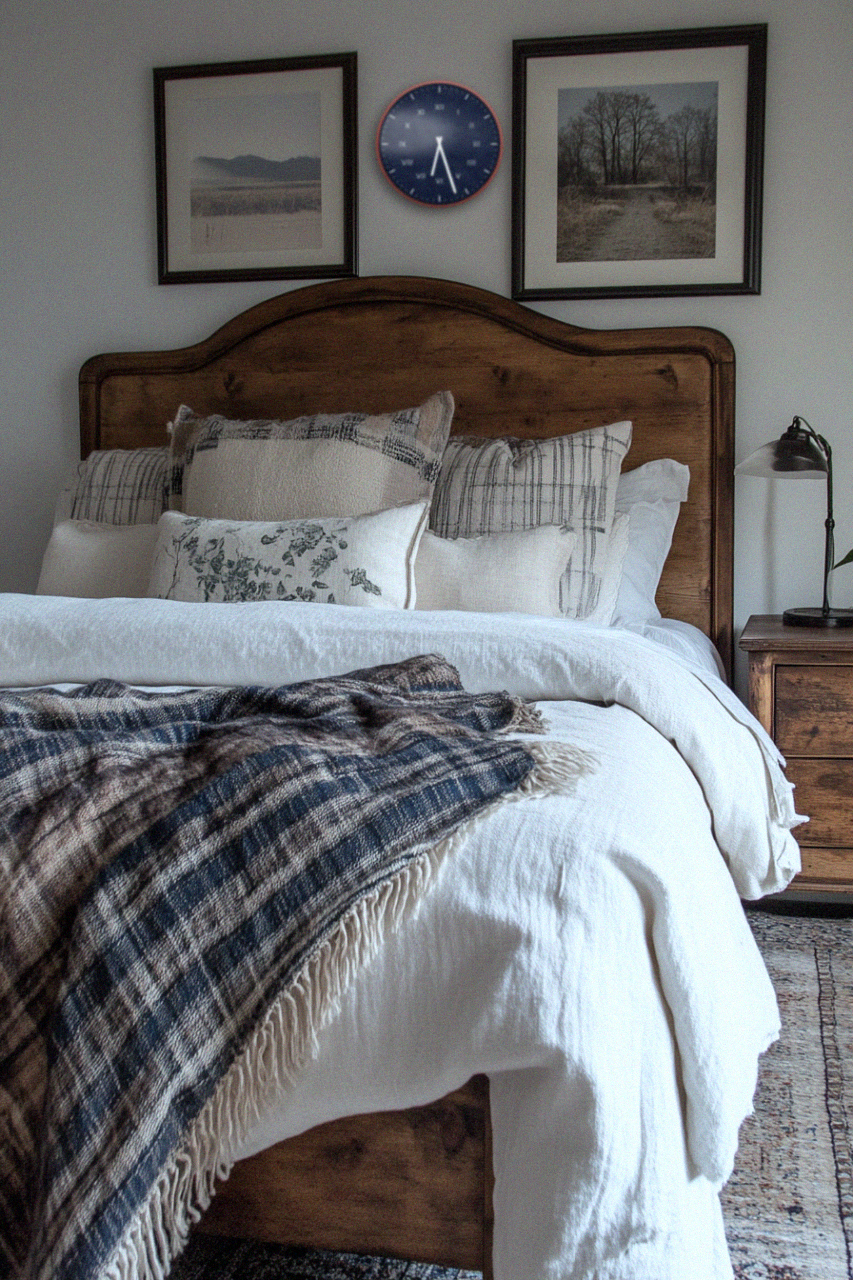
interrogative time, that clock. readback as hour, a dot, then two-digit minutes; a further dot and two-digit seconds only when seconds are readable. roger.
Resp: 6.27
